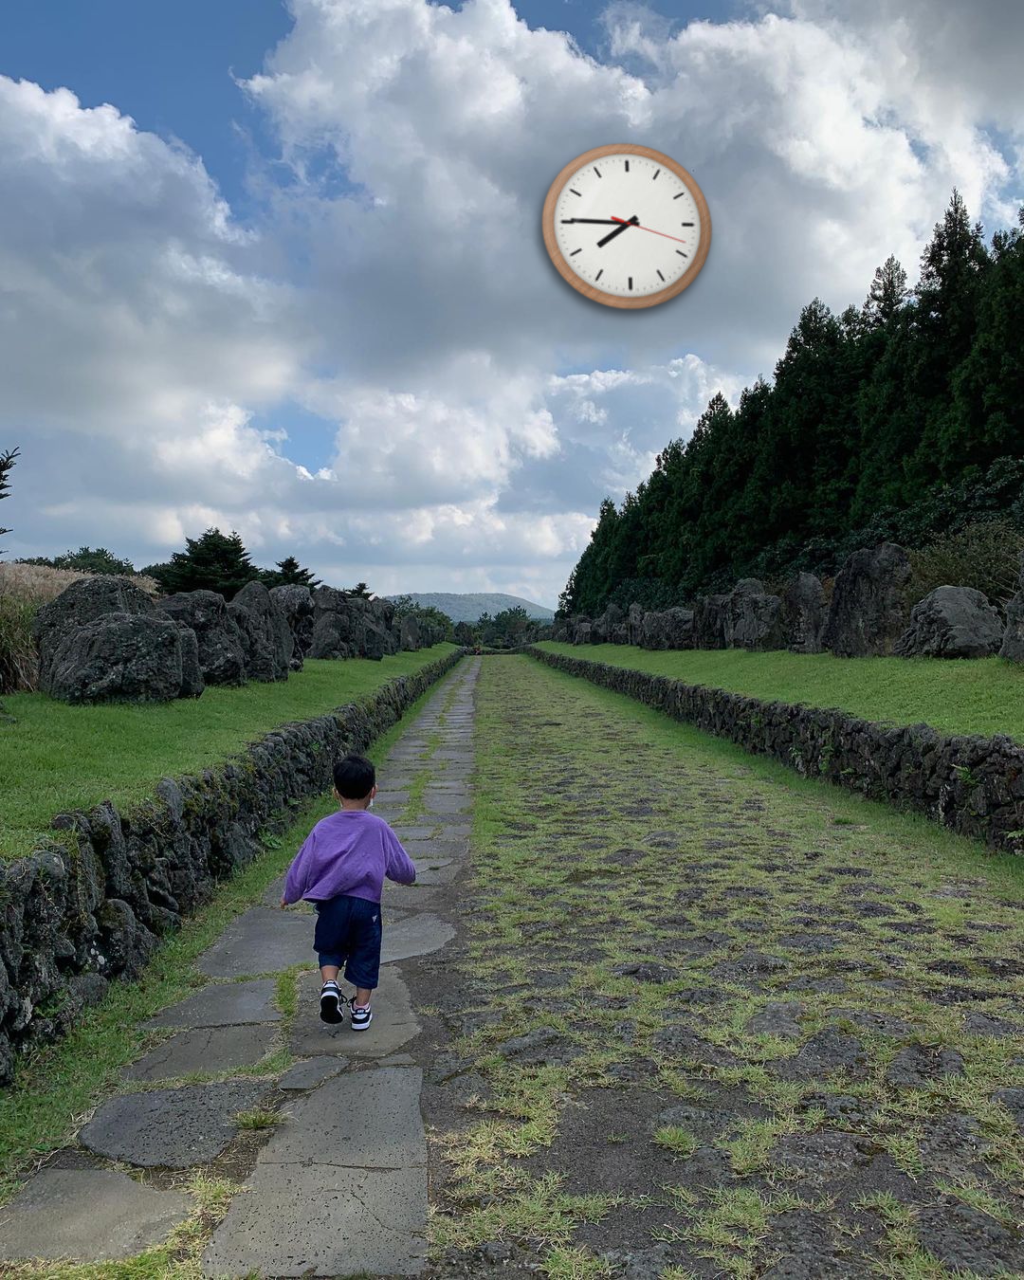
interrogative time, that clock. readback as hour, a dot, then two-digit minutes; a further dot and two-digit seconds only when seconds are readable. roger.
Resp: 7.45.18
